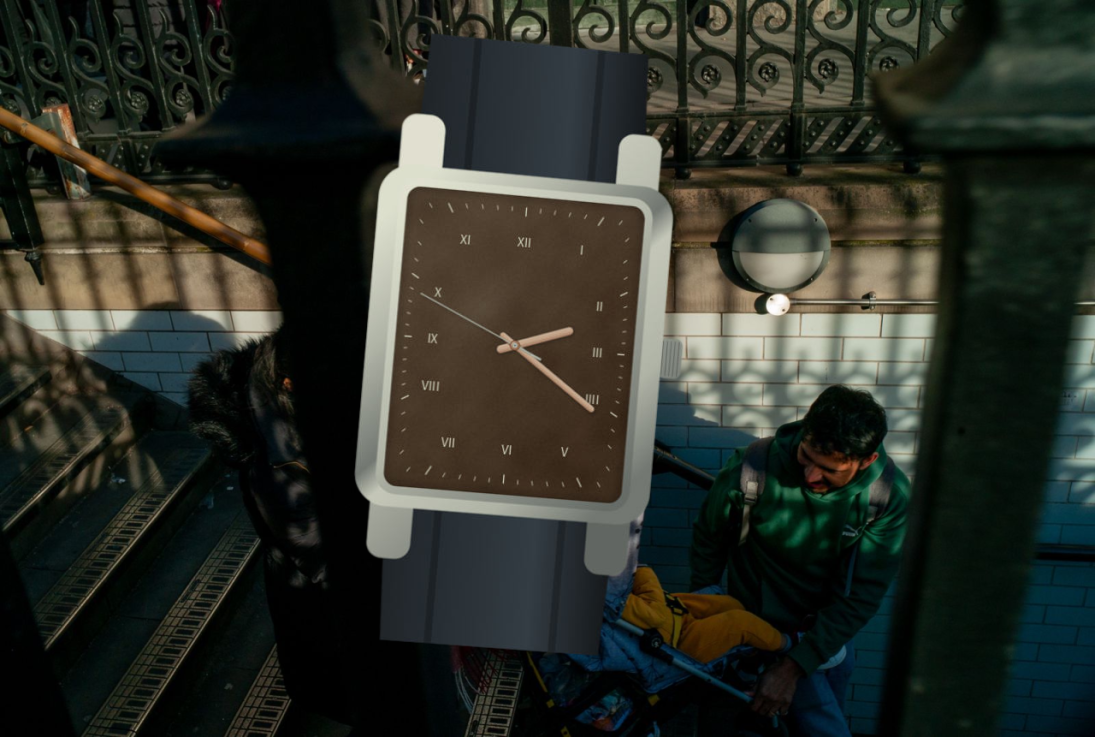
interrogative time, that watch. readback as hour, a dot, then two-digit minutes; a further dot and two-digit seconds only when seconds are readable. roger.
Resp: 2.20.49
